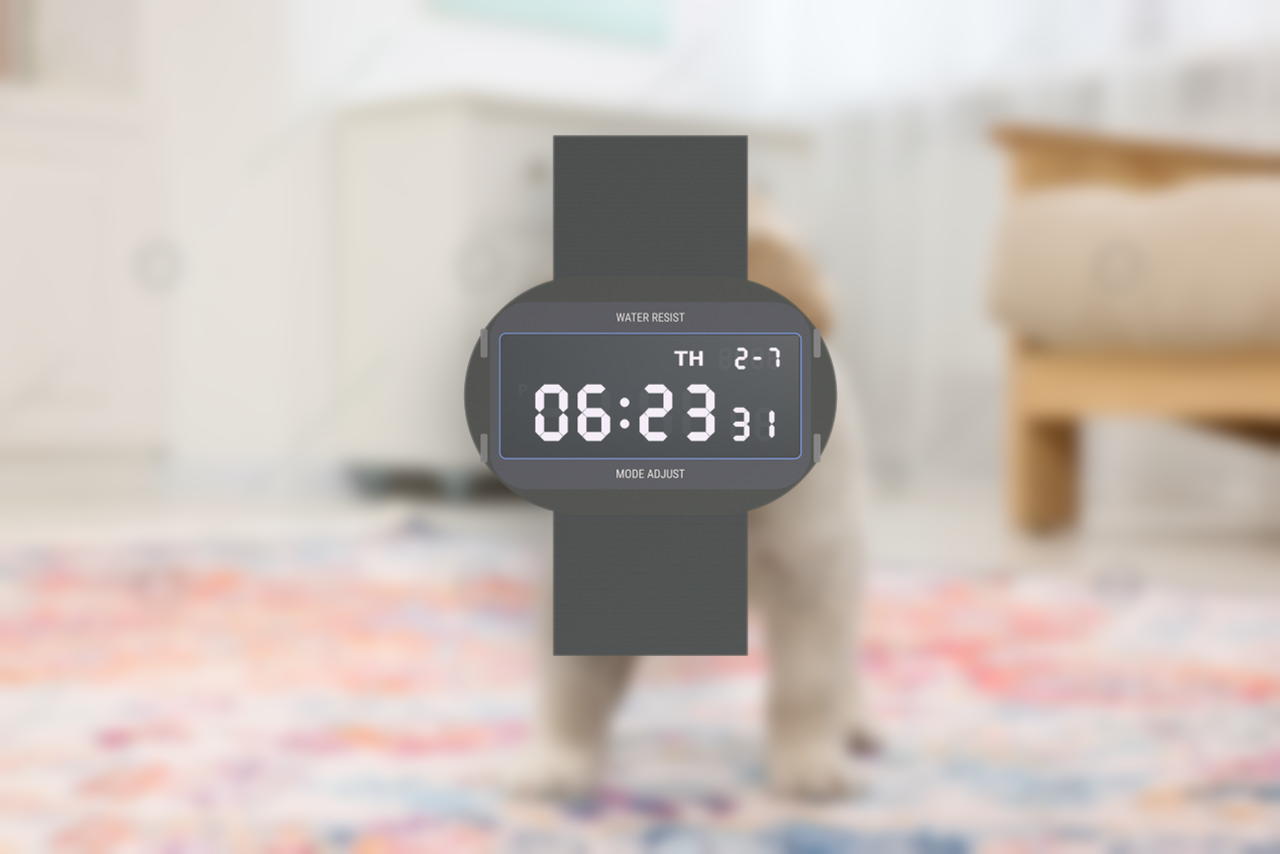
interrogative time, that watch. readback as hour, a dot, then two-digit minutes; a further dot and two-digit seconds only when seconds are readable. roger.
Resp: 6.23.31
